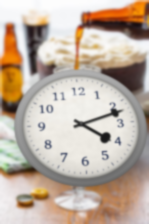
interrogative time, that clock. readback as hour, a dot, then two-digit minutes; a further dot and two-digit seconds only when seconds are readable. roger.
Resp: 4.12
